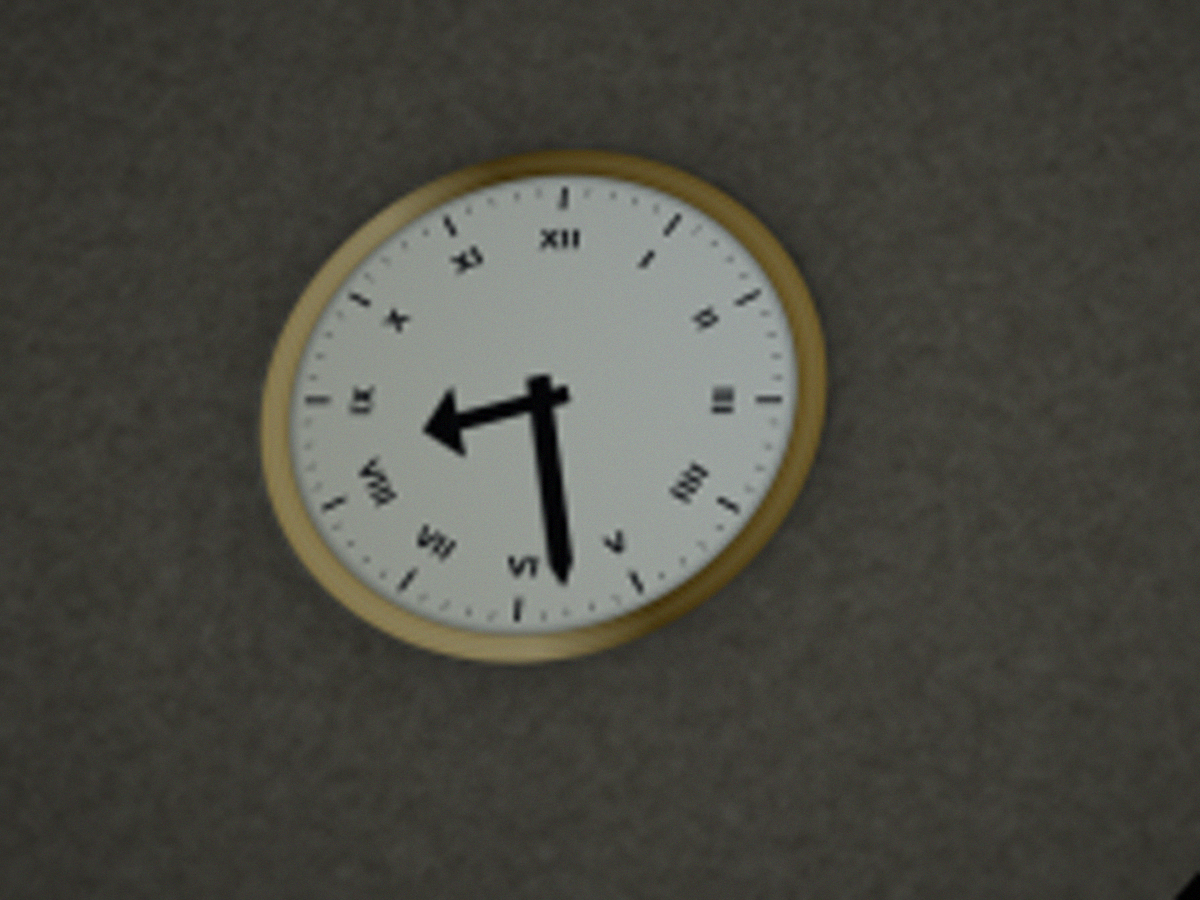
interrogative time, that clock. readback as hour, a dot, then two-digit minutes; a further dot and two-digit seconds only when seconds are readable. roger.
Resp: 8.28
